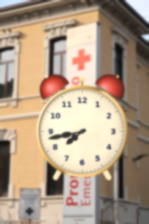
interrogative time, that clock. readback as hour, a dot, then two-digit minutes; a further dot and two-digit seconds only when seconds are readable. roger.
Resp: 7.43
